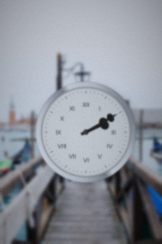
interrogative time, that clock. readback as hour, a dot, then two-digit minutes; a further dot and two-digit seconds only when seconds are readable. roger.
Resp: 2.10
